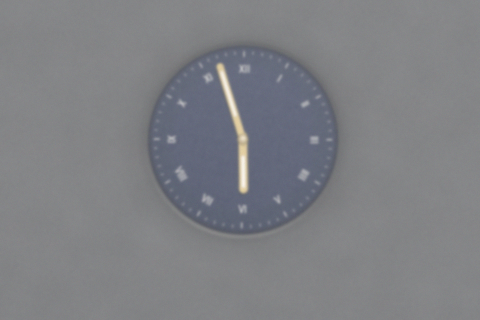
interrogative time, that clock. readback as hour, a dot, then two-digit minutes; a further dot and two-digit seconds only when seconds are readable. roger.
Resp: 5.57
